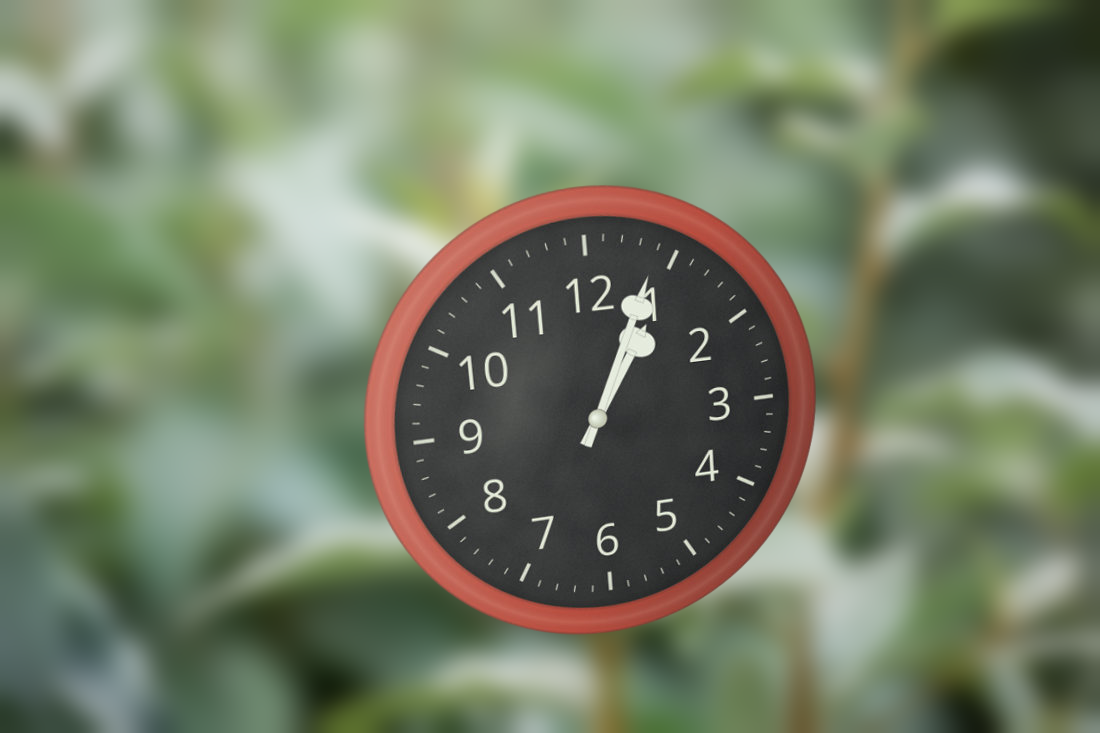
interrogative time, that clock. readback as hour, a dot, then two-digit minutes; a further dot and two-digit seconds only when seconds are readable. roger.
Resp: 1.04
